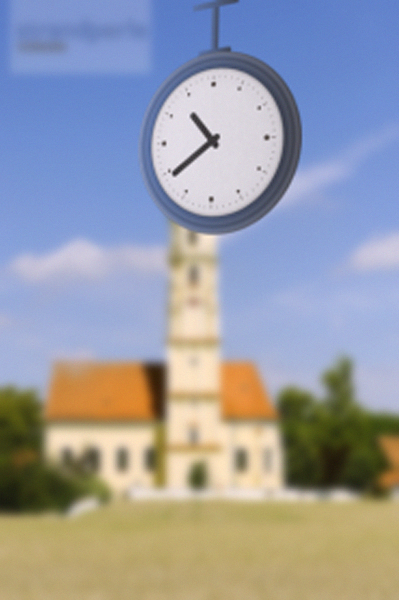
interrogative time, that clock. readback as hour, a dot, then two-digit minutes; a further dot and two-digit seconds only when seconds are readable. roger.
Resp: 10.39
